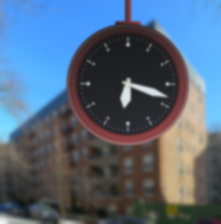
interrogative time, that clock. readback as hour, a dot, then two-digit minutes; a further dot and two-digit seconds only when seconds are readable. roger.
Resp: 6.18
